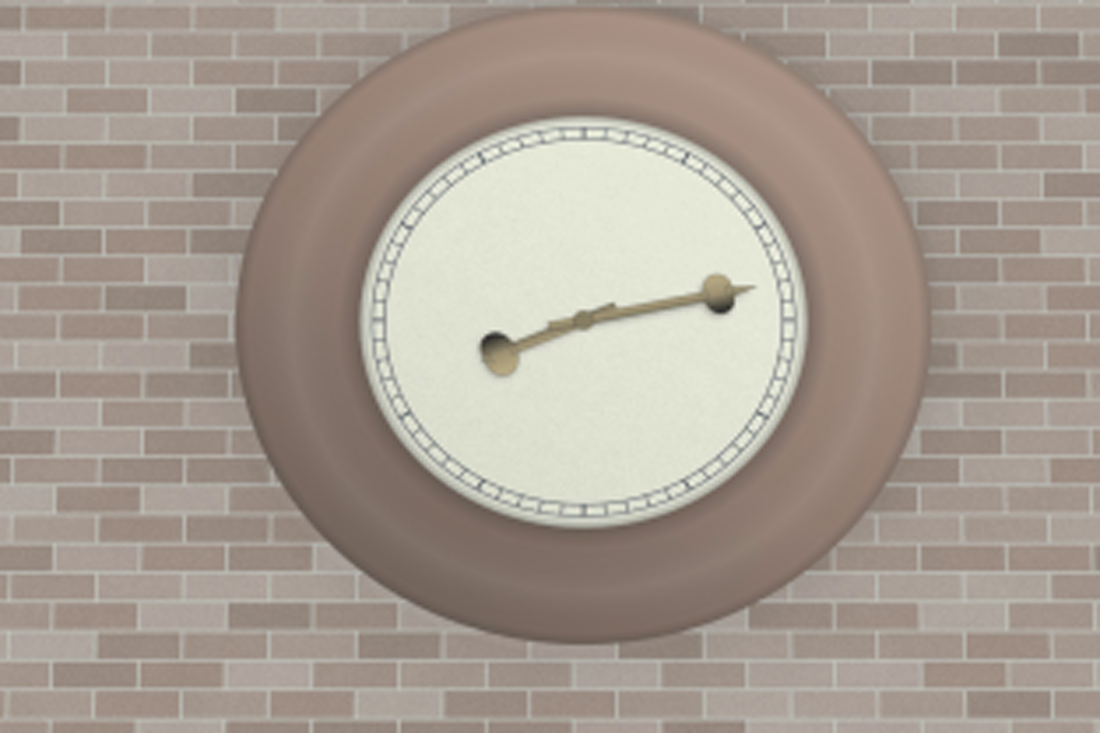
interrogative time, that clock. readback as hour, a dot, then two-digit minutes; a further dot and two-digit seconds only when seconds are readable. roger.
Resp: 8.13
